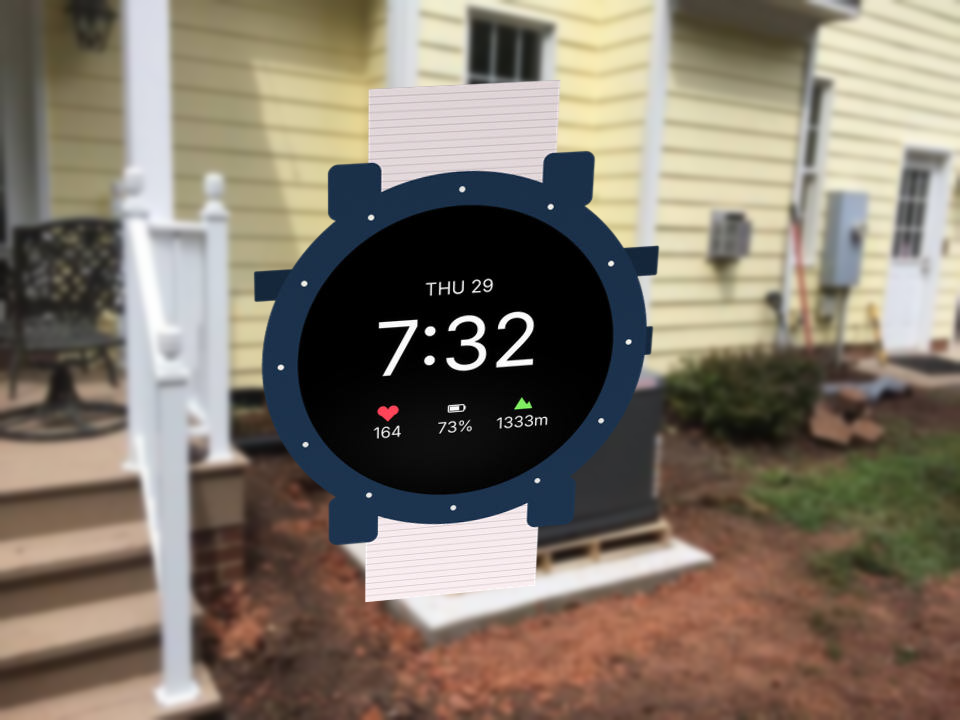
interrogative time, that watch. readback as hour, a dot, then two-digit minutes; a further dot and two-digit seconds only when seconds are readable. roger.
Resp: 7.32
